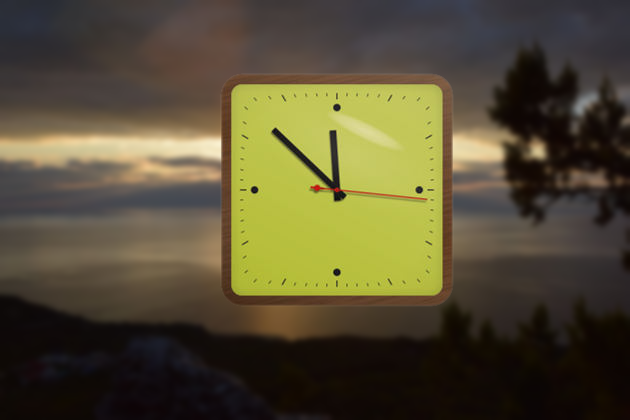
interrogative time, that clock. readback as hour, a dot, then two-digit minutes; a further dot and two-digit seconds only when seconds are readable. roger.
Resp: 11.52.16
